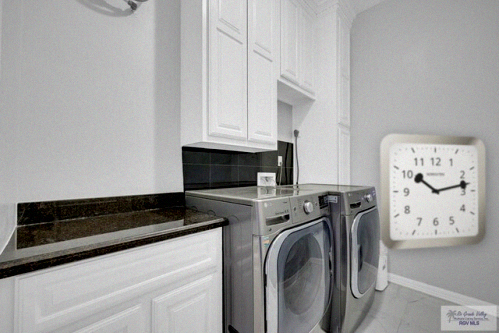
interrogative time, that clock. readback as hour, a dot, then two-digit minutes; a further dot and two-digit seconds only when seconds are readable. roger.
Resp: 10.13
